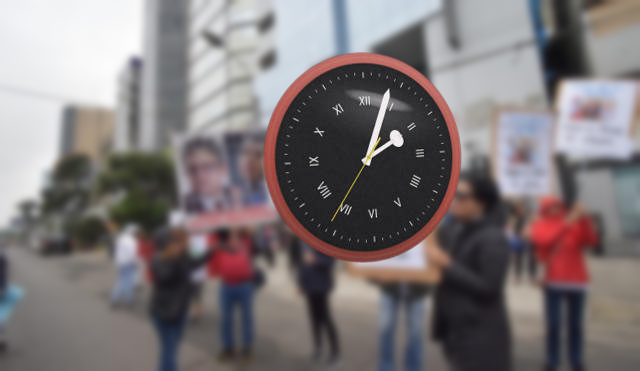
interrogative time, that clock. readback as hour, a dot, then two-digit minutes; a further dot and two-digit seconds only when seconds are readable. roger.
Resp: 2.03.36
